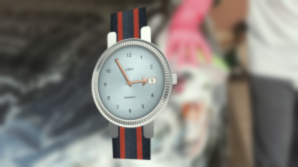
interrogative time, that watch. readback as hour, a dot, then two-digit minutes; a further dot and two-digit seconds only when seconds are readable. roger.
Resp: 2.55
